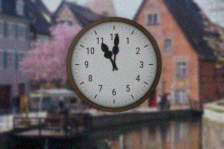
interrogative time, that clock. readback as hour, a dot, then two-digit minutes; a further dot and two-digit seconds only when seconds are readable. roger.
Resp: 11.01
